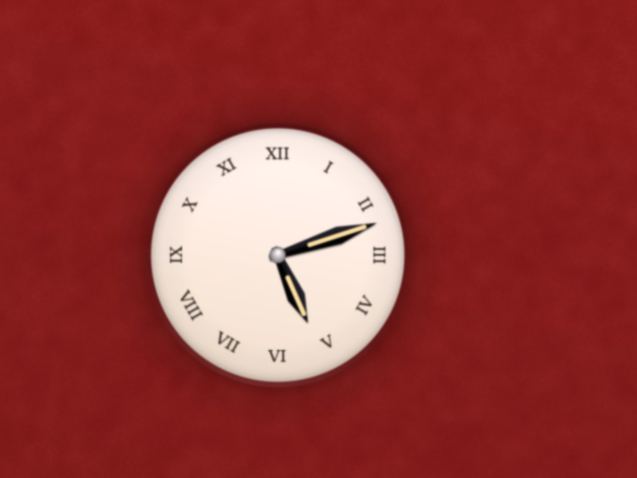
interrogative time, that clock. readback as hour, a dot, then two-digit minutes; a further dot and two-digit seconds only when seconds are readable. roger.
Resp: 5.12
